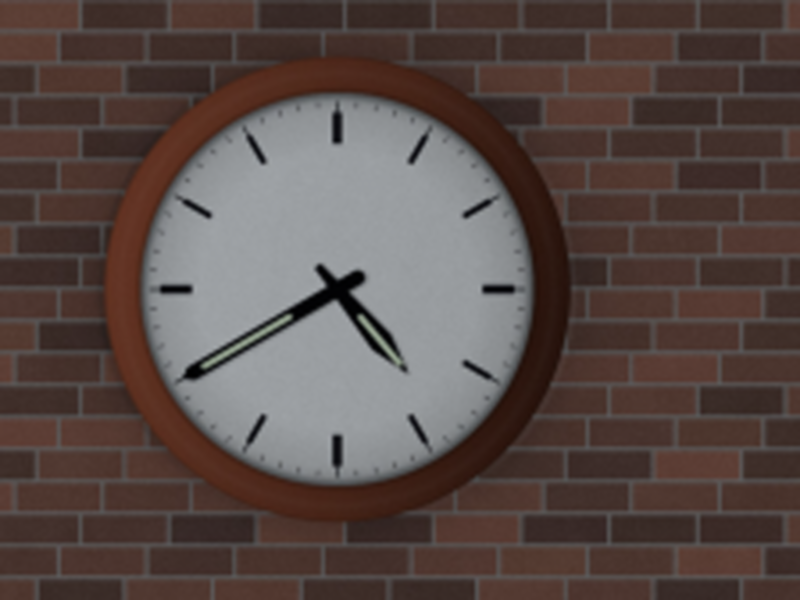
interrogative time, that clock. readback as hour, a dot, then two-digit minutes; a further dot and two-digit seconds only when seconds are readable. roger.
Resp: 4.40
